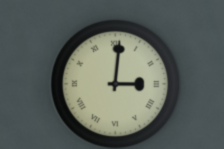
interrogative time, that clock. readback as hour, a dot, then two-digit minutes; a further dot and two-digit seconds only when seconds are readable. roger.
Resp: 3.01
